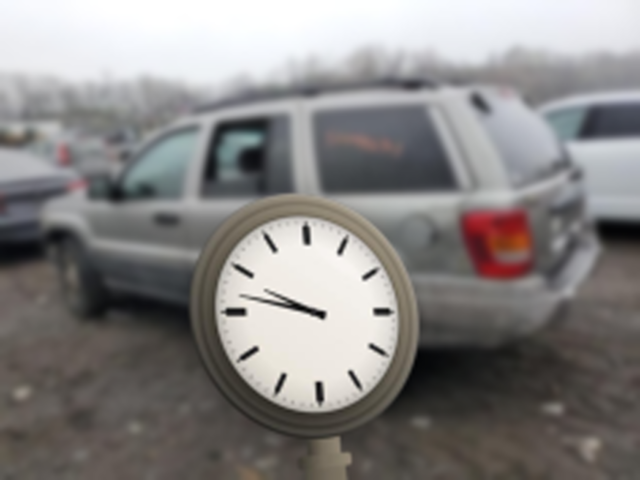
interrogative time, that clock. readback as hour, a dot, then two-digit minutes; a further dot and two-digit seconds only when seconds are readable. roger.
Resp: 9.47
